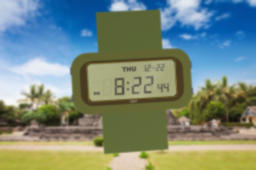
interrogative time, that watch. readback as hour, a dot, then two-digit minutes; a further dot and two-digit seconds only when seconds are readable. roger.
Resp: 8.22
